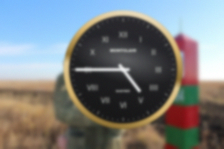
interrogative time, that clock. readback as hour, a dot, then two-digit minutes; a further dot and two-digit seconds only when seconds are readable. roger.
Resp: 4.45
